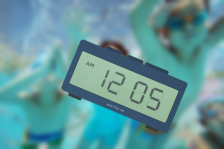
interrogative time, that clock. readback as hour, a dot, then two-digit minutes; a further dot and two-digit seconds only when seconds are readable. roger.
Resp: 12.05
